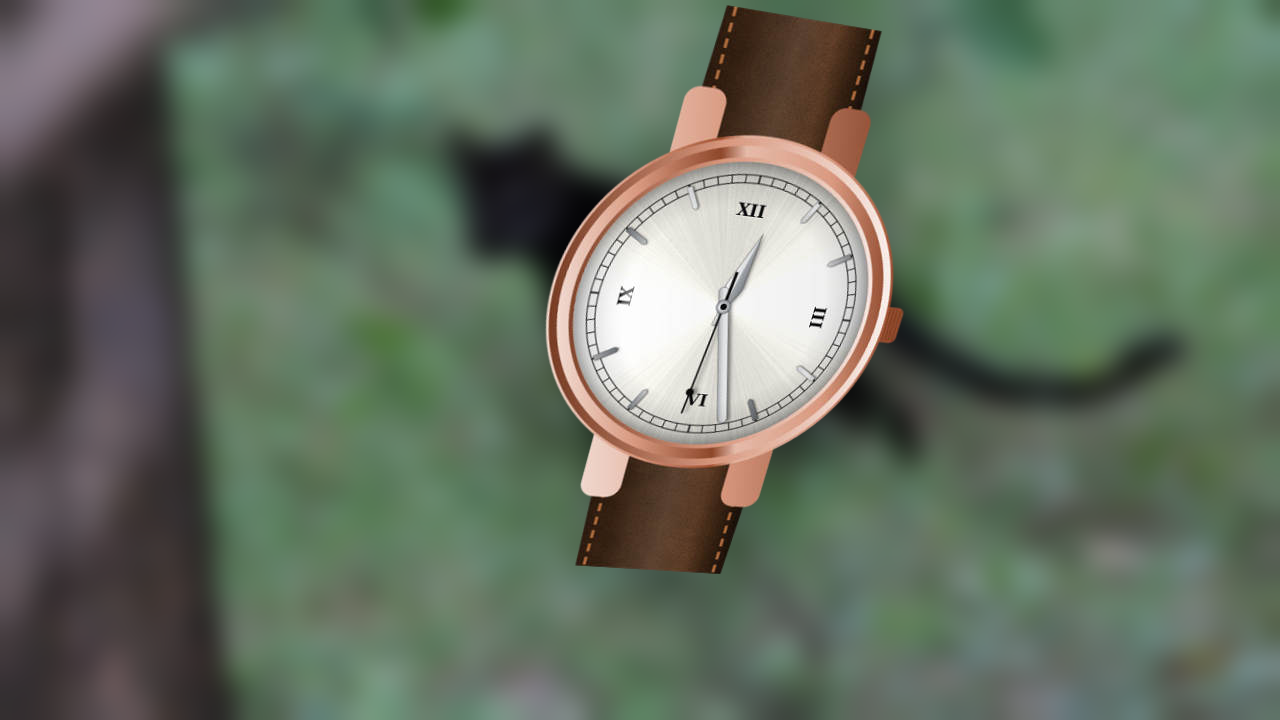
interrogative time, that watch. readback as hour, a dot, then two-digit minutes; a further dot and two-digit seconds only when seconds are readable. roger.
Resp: 12.27.31
